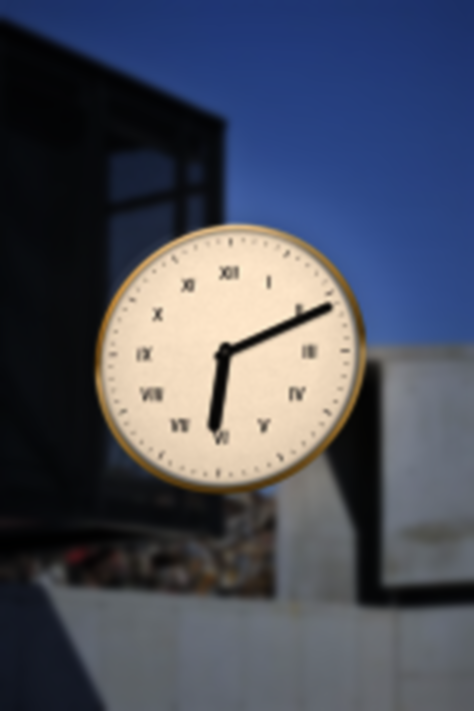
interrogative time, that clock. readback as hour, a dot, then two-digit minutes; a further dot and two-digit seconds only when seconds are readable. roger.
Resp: 6.11
